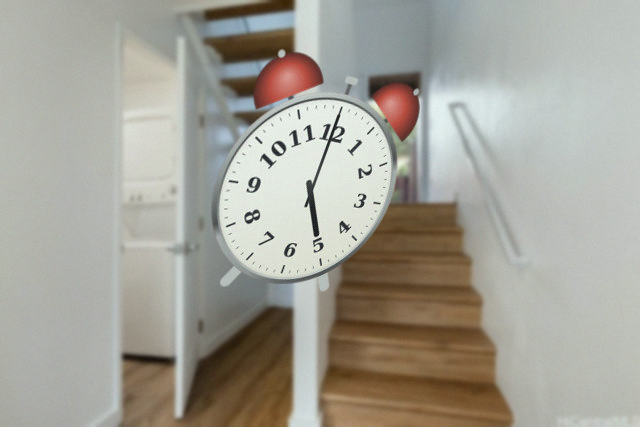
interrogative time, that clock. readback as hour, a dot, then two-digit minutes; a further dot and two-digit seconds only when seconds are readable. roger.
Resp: 5.00
